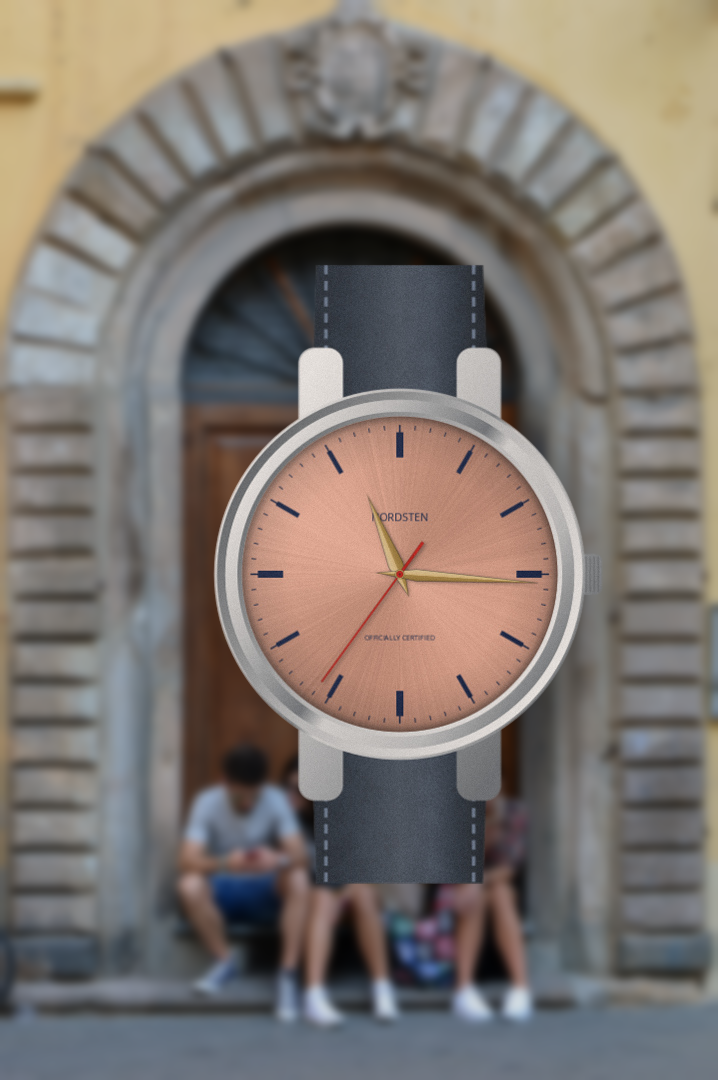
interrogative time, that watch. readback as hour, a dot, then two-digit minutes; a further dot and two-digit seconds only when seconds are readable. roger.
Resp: 11.15.36
